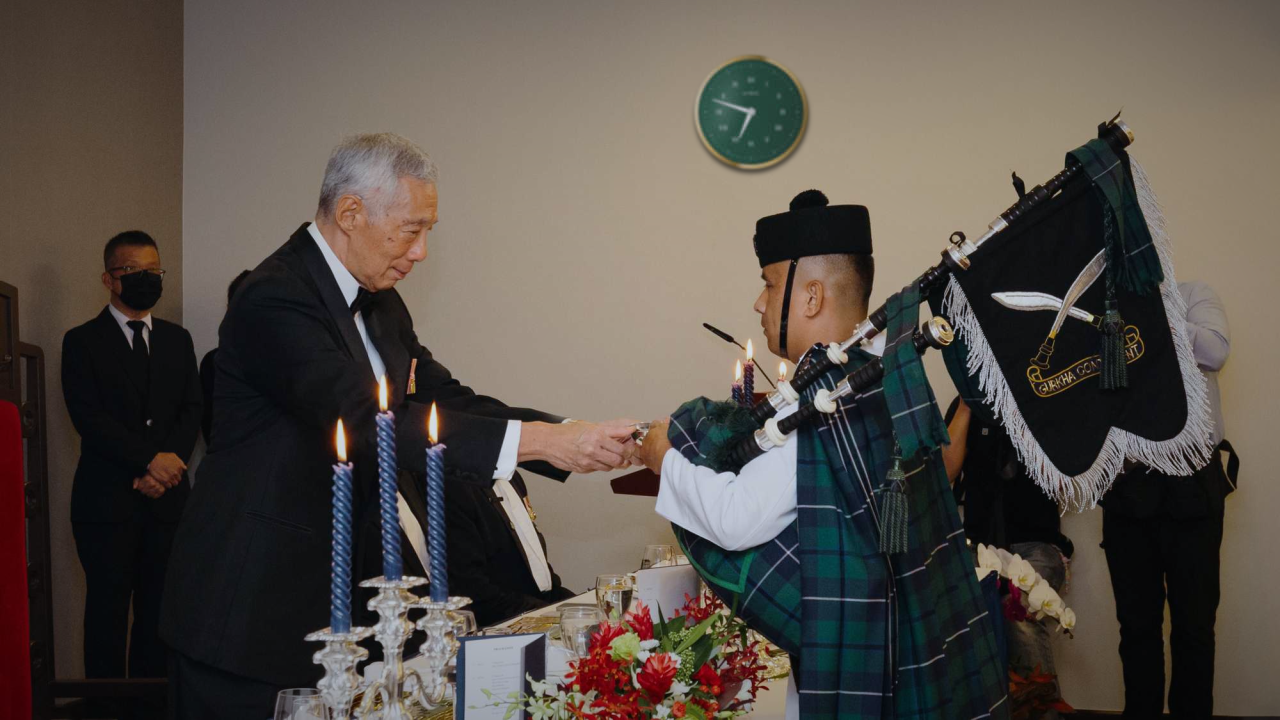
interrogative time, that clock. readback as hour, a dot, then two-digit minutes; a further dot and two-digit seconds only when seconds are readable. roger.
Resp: 6.48
